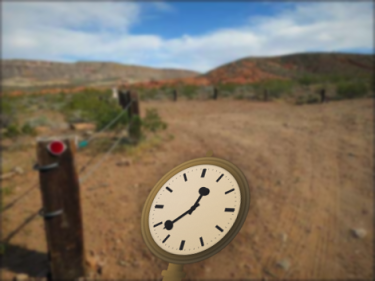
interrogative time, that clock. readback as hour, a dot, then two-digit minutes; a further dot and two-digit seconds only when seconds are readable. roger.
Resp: 12.38
